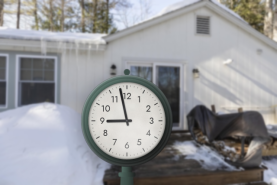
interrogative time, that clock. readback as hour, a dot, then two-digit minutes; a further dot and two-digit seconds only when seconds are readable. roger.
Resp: 8.58
